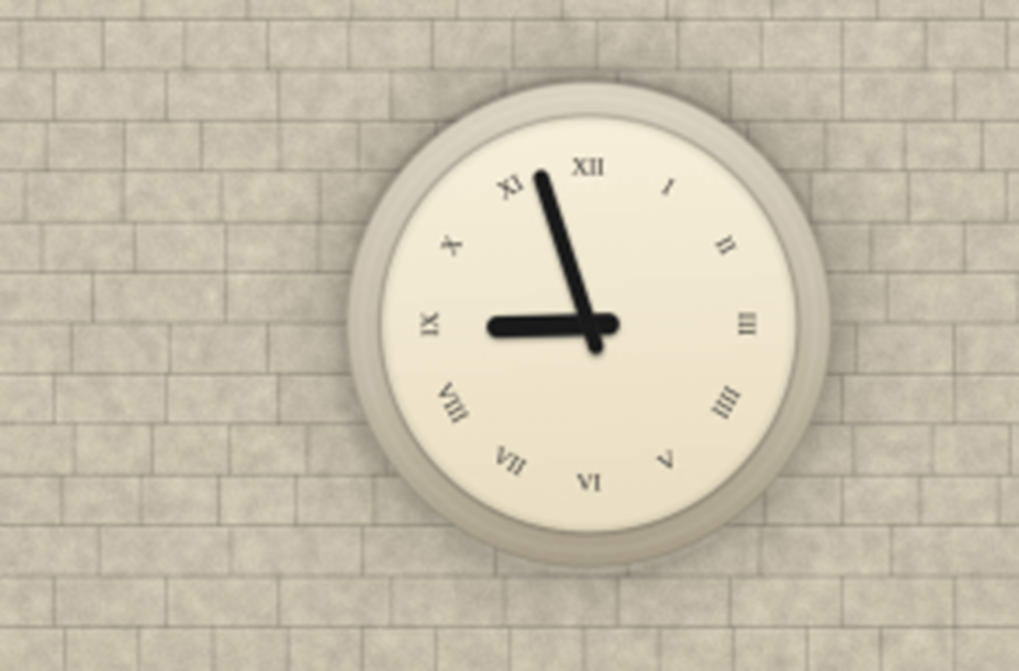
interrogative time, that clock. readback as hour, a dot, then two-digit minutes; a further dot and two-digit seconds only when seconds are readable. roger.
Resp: 8.57
